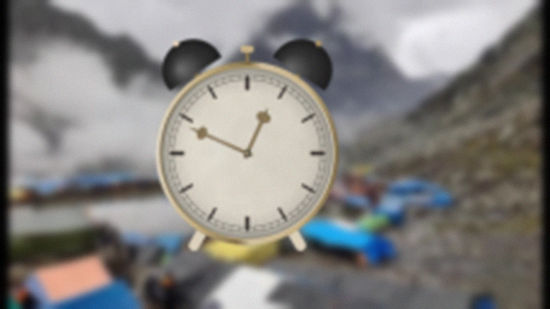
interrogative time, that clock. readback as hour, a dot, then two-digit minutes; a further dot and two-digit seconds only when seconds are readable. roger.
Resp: 12.49
